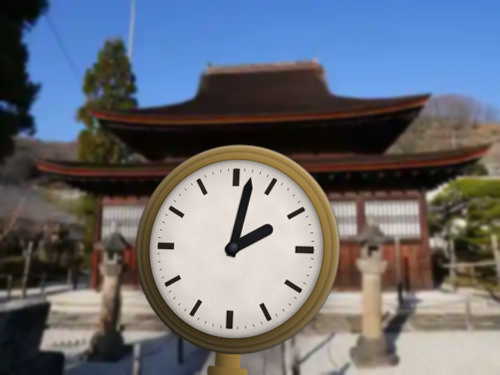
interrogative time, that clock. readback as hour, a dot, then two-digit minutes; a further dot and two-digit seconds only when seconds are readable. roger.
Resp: 2.02
